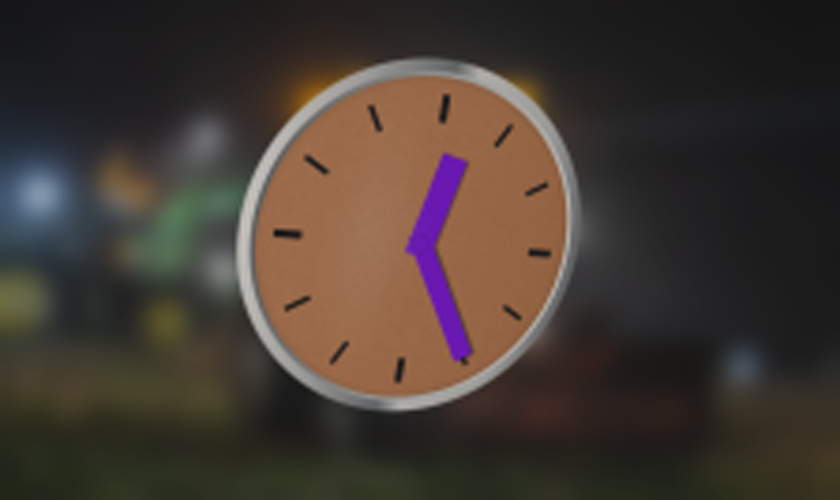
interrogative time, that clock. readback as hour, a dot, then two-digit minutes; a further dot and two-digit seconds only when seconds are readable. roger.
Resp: 12.25
